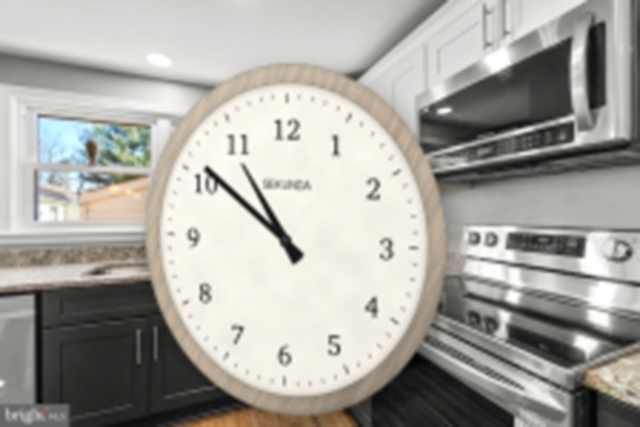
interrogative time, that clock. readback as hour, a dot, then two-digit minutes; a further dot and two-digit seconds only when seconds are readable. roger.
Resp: 10.51
